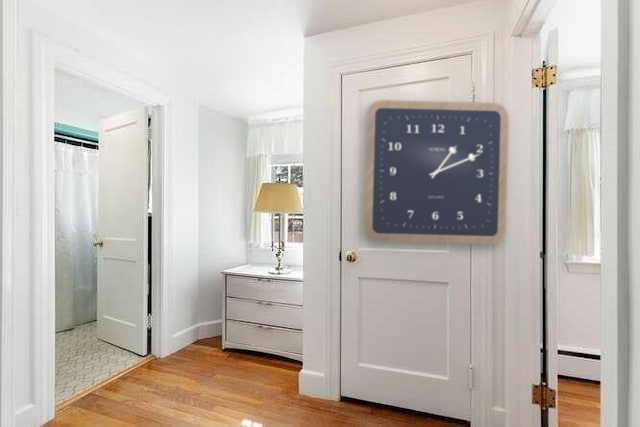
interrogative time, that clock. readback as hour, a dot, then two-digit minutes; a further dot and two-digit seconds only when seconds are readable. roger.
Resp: 1.11
